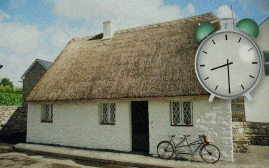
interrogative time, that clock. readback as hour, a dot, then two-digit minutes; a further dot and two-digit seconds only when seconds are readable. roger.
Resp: 8.30
